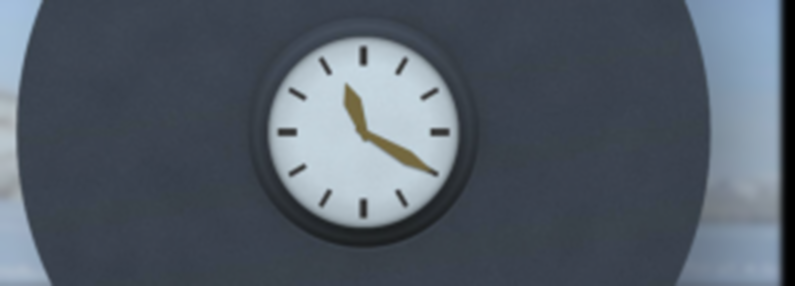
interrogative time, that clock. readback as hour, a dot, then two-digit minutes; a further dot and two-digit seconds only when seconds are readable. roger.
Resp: 11.20
